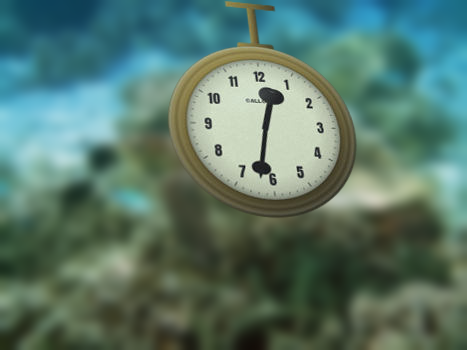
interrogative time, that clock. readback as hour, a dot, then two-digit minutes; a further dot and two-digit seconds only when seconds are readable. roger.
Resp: 12.32
